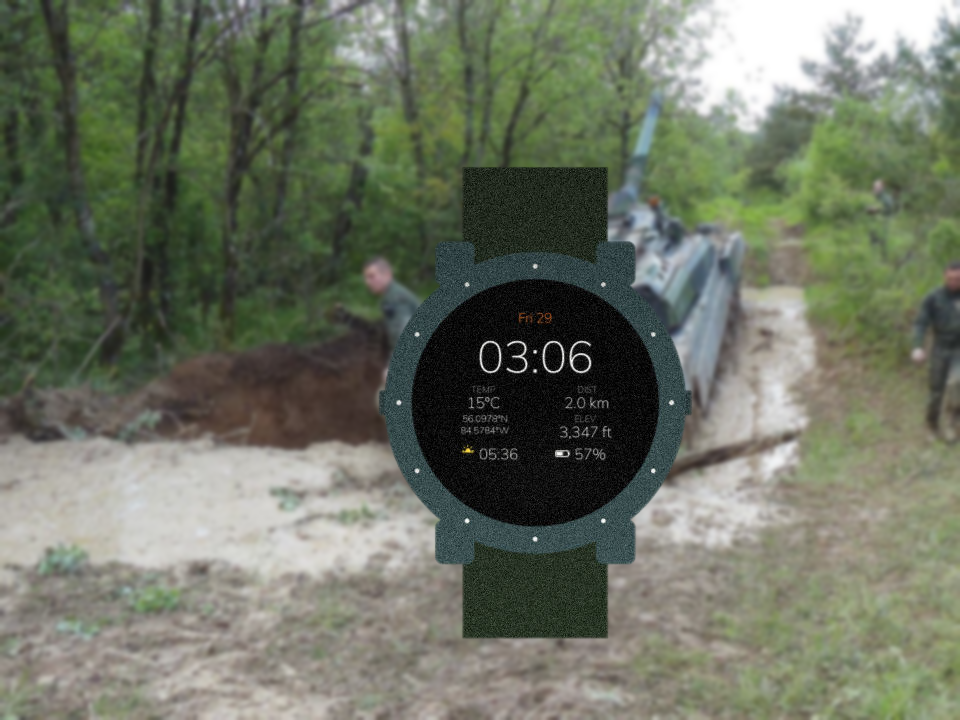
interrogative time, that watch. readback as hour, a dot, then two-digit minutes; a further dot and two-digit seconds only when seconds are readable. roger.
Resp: 3.06
